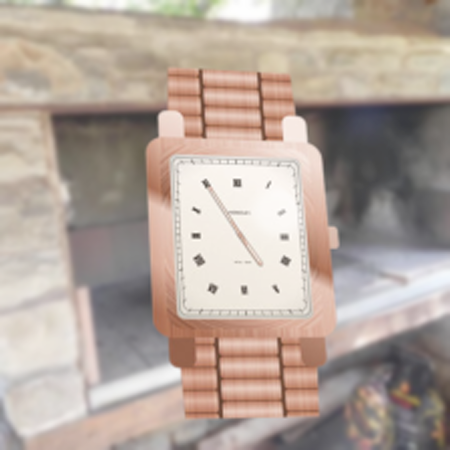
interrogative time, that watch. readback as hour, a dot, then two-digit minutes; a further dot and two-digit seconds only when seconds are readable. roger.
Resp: 4.55
